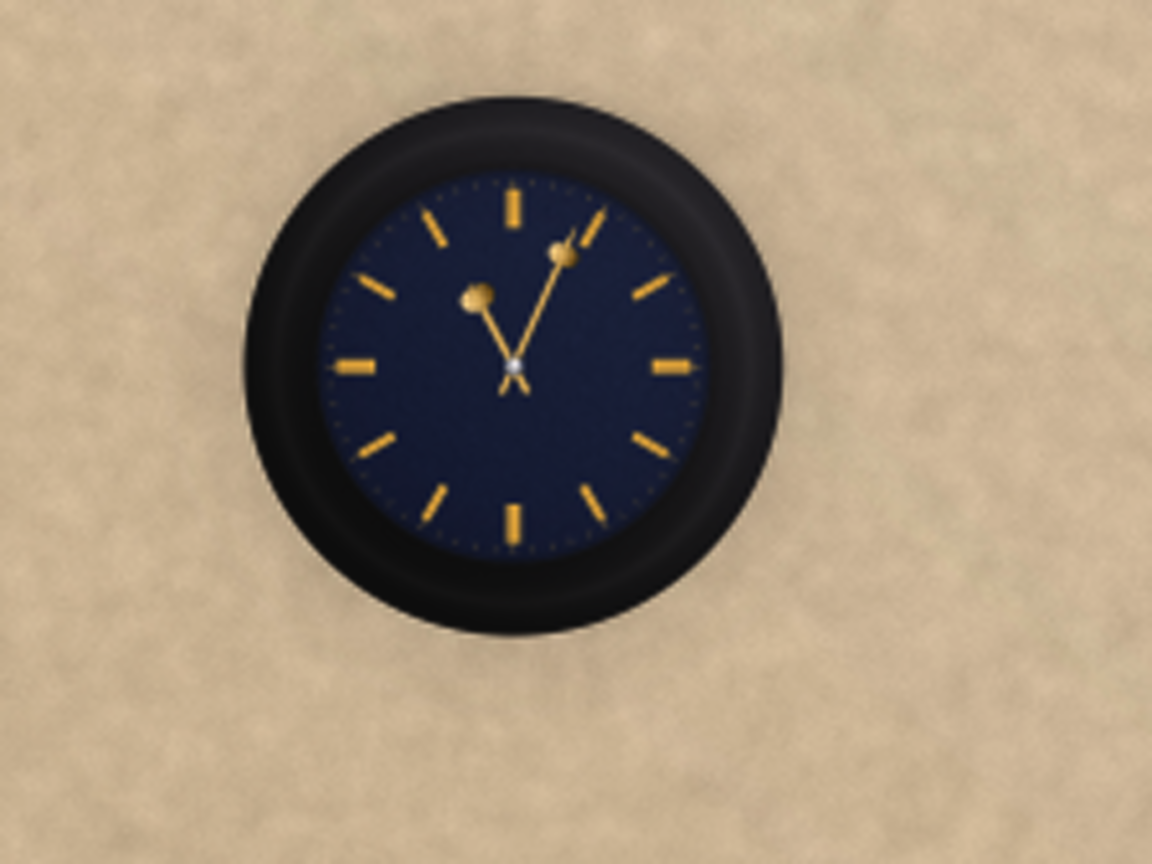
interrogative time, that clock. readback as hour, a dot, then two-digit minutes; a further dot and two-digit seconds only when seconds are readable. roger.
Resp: 11.04
